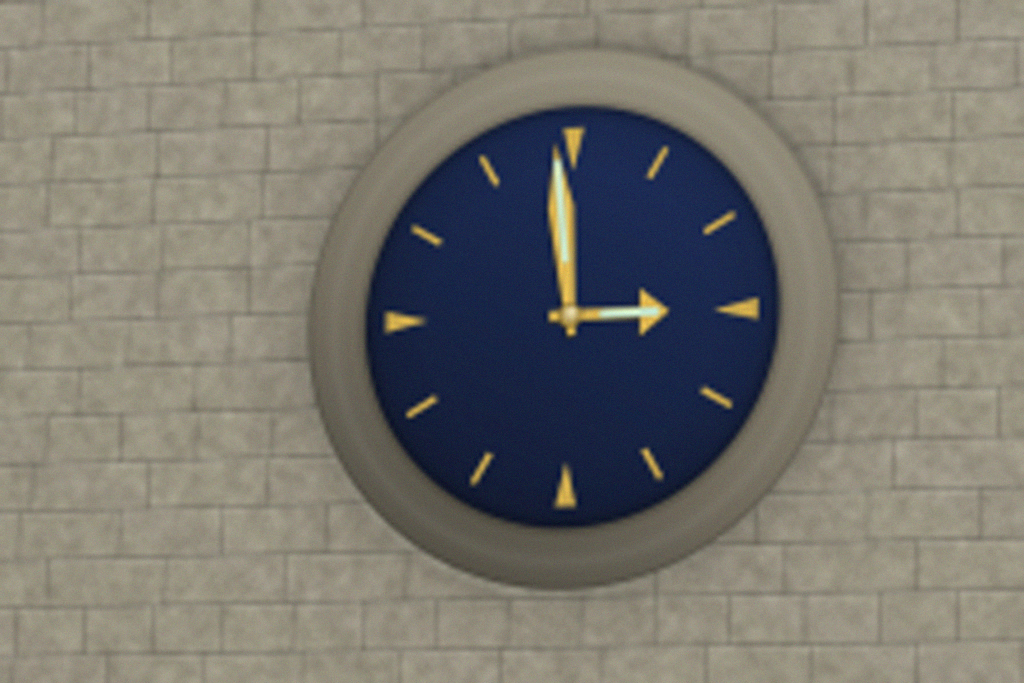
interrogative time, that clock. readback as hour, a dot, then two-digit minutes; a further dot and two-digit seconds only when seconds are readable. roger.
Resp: 2.59
